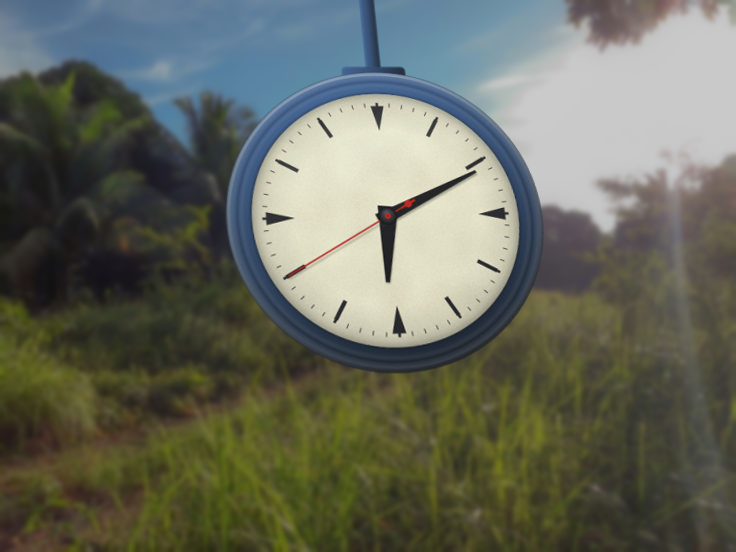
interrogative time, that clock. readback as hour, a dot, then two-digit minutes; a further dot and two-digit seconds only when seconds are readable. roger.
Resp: 6.10.40
